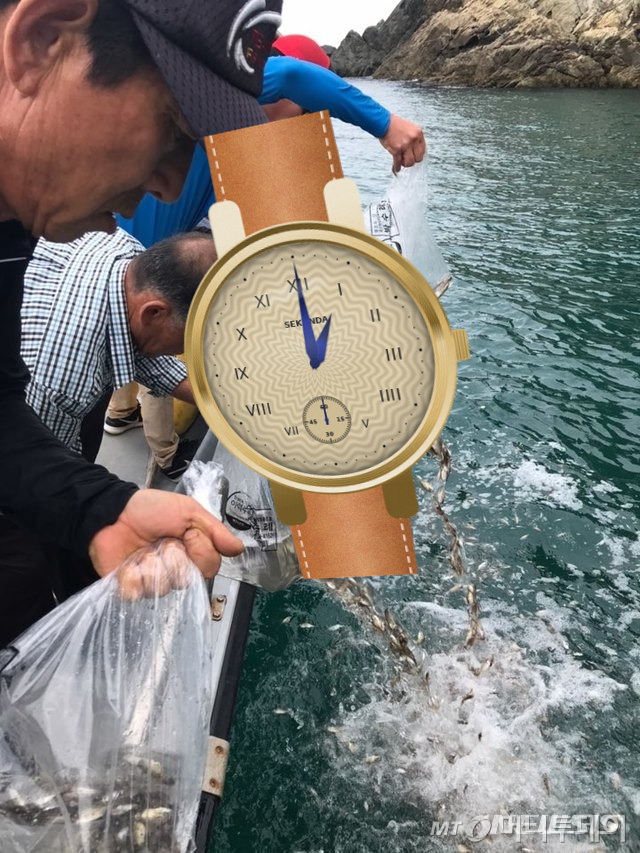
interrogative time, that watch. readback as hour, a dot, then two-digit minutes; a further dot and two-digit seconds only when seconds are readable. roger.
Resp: 1.00
